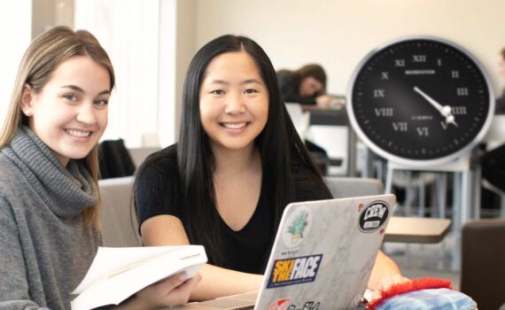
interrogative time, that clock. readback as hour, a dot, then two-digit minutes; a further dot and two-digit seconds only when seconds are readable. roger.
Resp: 4.23
